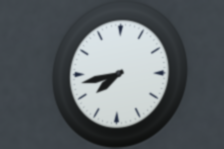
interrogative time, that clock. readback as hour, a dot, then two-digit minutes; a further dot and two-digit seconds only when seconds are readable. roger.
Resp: 7.43
